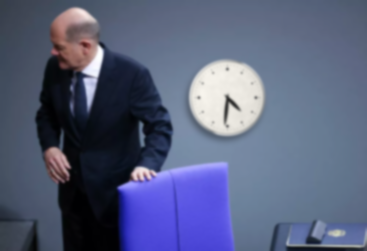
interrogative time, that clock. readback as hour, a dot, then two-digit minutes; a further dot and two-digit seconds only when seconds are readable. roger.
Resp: 4.31
